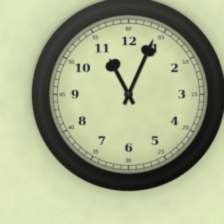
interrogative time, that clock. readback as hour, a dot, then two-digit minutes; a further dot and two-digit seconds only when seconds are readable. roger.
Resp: 11.04
